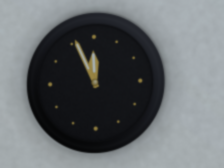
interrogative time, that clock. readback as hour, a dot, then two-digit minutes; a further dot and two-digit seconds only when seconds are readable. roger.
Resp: 11.56
